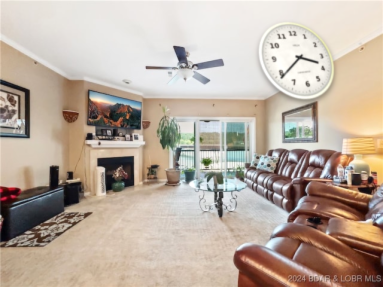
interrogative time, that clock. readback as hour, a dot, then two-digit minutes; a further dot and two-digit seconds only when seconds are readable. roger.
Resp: 3.39
